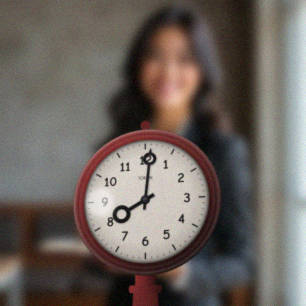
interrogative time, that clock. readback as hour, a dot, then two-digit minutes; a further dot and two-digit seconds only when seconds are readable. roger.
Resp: 8.01
